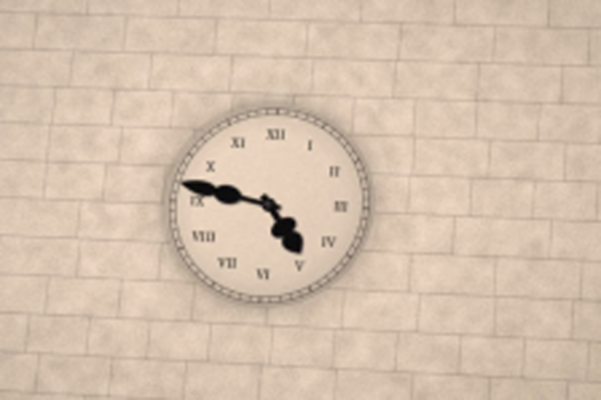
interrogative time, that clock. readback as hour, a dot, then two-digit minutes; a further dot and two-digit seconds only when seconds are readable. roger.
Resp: 4.47
